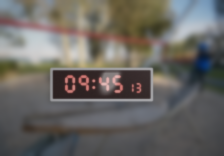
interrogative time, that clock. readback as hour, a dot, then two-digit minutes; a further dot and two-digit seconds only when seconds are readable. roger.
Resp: 9.45.13
